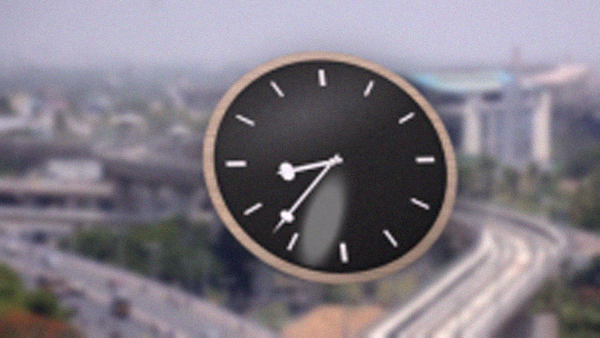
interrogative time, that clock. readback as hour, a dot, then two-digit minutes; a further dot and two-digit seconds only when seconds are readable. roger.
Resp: 8.37
